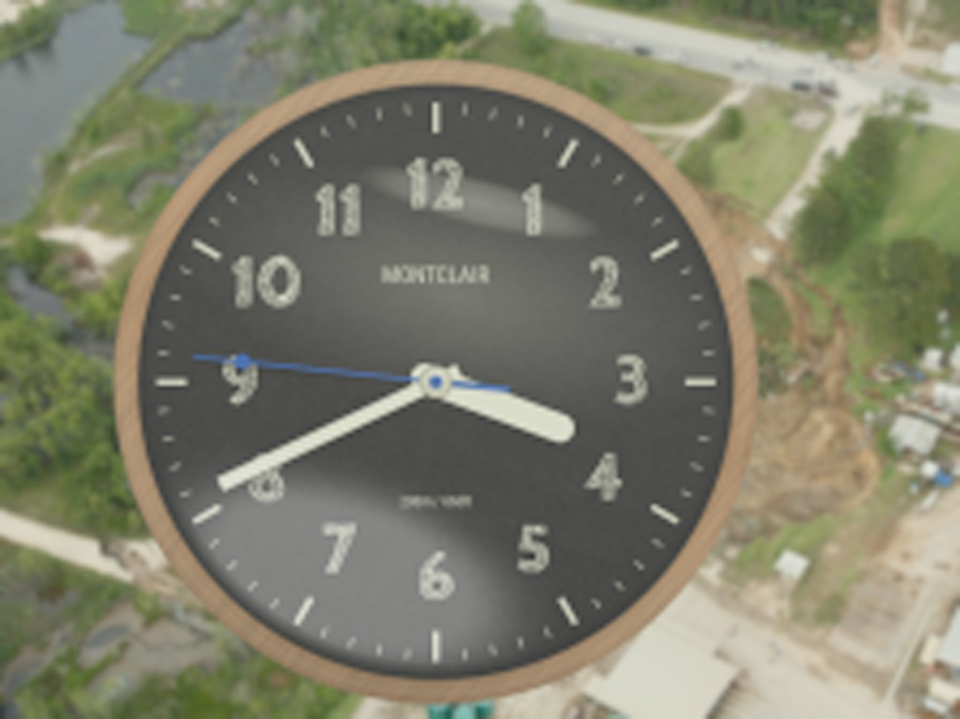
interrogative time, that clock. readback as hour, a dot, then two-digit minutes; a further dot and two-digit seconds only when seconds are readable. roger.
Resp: 3.40.46
